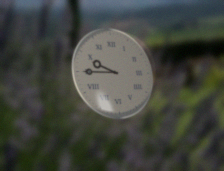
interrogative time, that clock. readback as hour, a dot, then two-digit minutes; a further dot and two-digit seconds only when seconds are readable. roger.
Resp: 9.45
